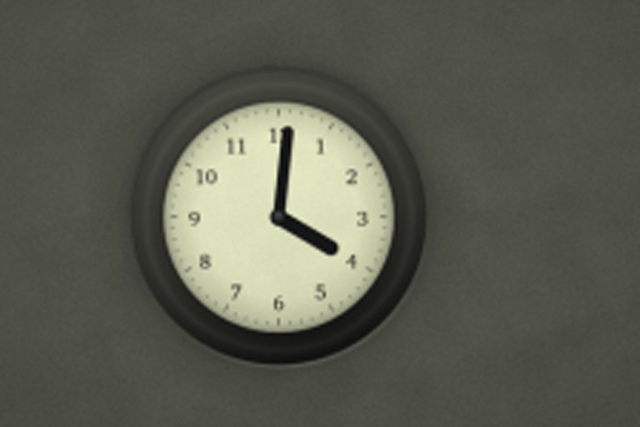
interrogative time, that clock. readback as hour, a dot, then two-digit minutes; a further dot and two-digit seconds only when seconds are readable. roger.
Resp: 4.01
